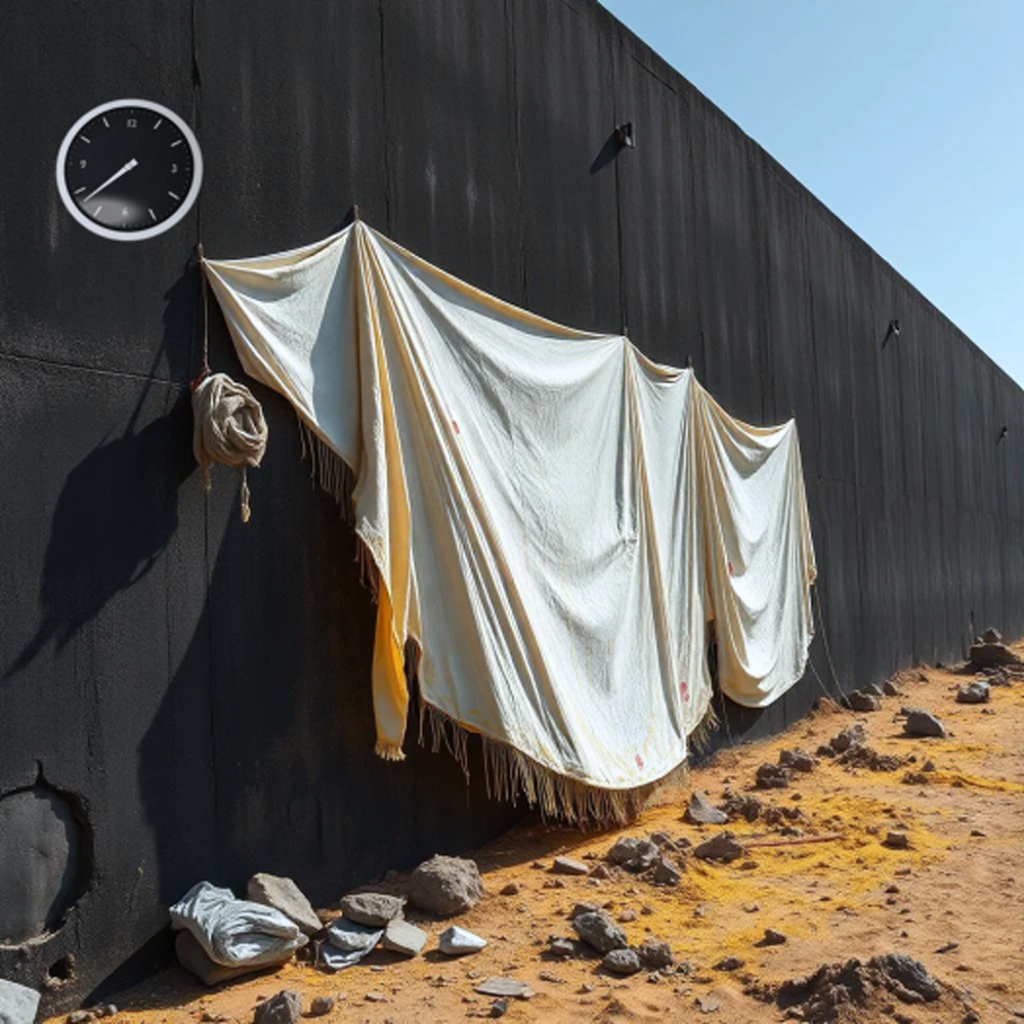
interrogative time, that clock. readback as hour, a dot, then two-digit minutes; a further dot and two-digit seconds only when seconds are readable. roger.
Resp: 7.38
